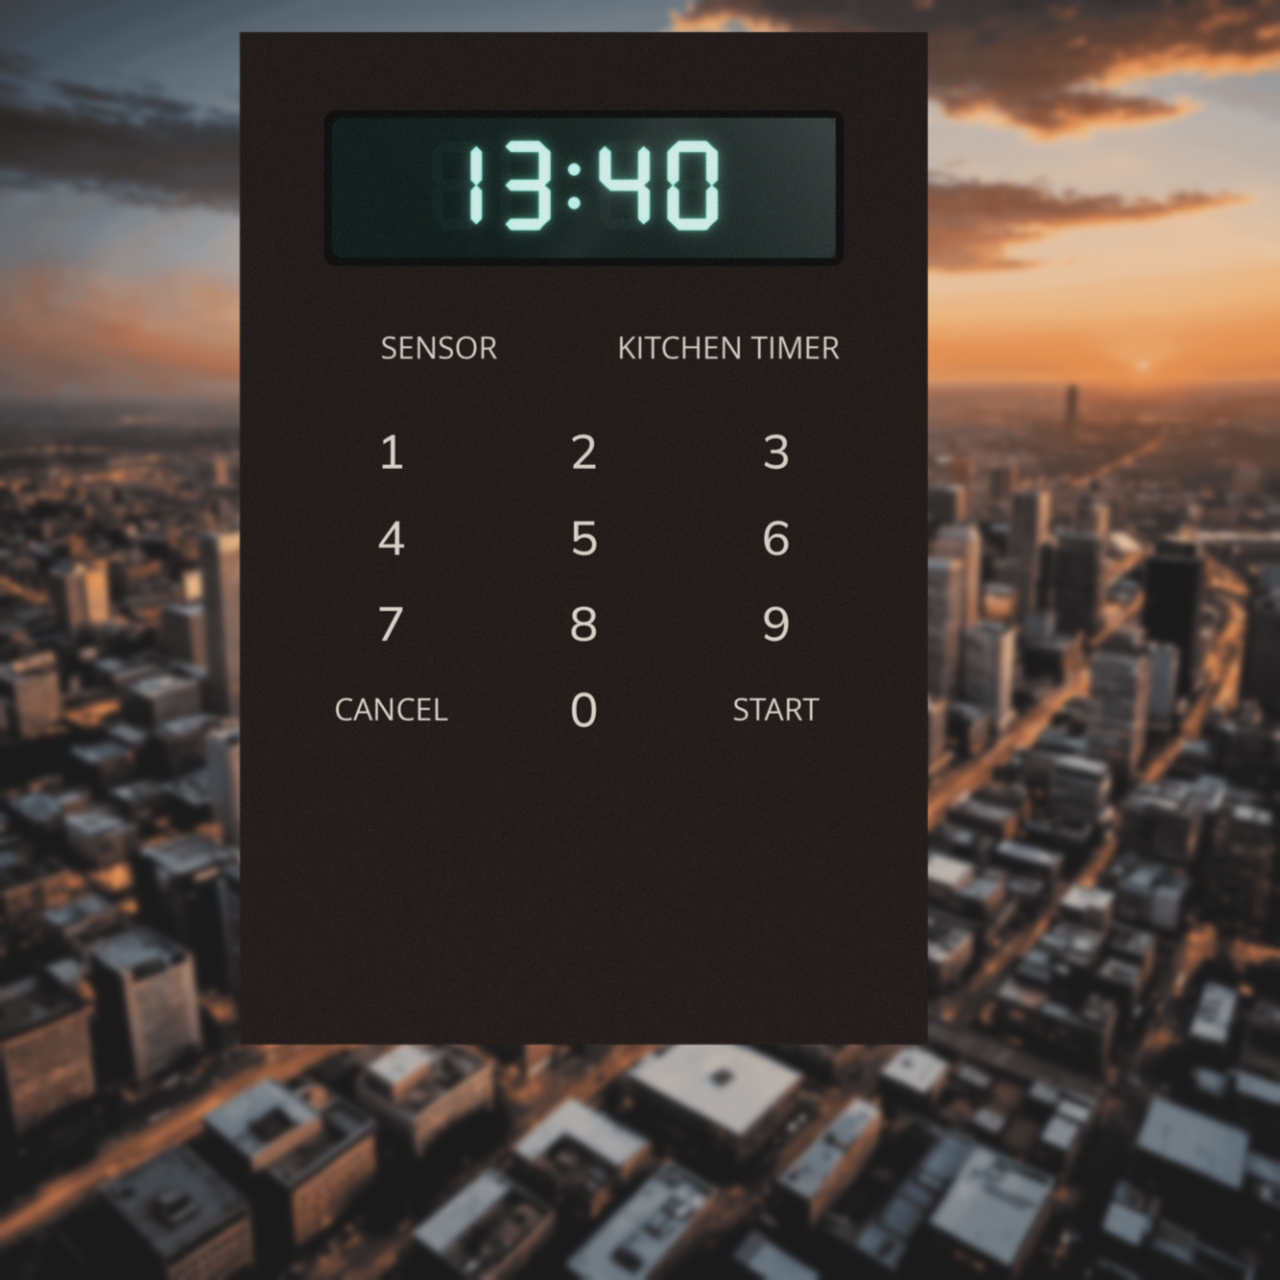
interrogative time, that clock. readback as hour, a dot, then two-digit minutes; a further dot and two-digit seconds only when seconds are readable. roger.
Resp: 13.40
